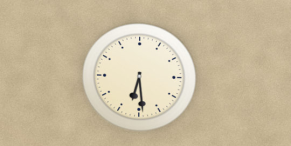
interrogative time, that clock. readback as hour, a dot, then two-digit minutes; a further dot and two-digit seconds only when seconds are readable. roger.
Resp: 6.29
